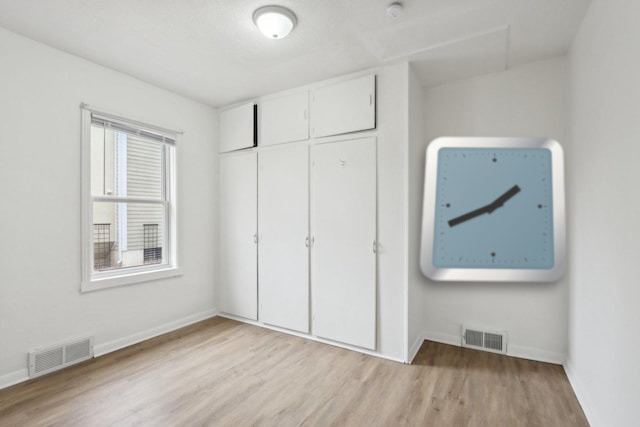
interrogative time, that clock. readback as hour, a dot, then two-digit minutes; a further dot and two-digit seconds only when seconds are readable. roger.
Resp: 1.41
